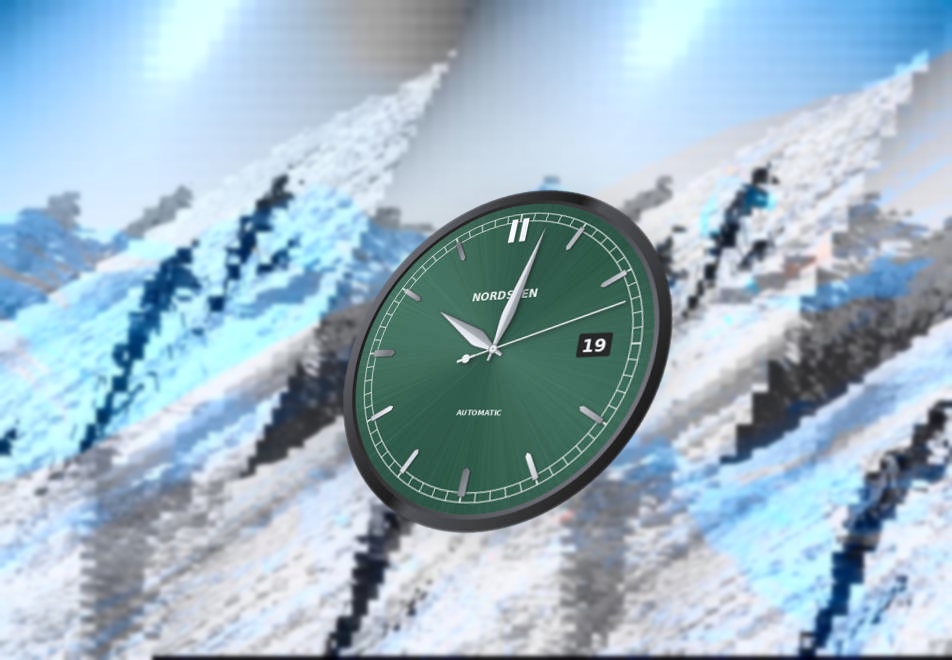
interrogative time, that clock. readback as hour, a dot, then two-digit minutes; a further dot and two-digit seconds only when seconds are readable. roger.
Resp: 10.02.12
